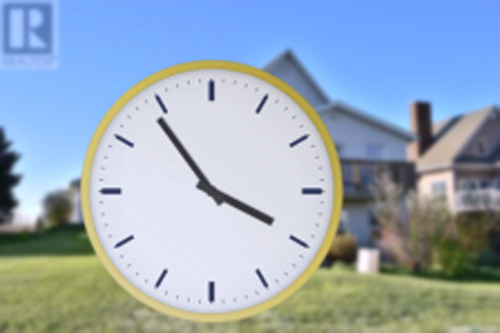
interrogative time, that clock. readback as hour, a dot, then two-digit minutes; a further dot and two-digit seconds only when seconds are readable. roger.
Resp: 3.54
